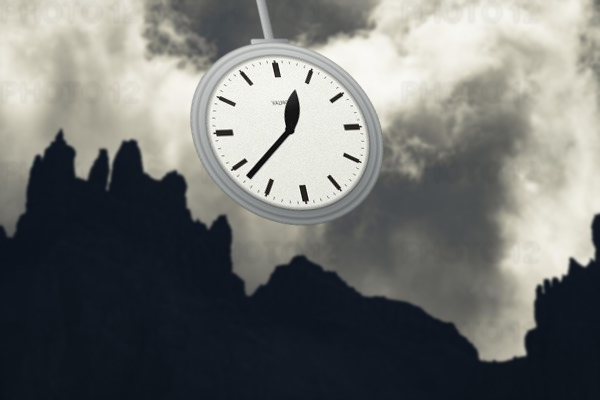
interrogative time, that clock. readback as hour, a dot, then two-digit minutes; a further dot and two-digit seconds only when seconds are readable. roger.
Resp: 12.38
